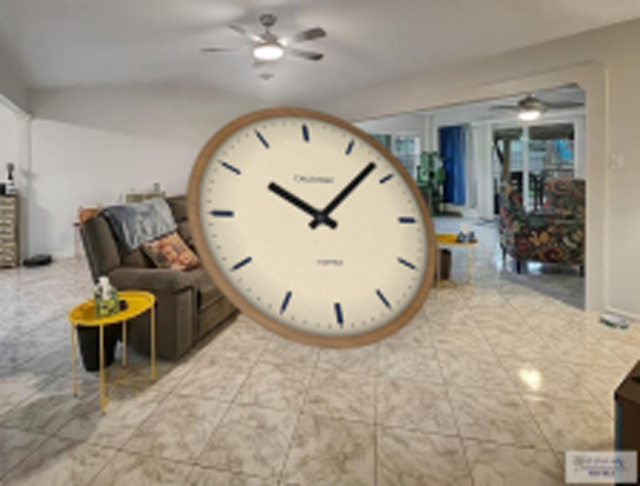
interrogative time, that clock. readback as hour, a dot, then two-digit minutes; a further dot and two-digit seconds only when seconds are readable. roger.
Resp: 10.08
